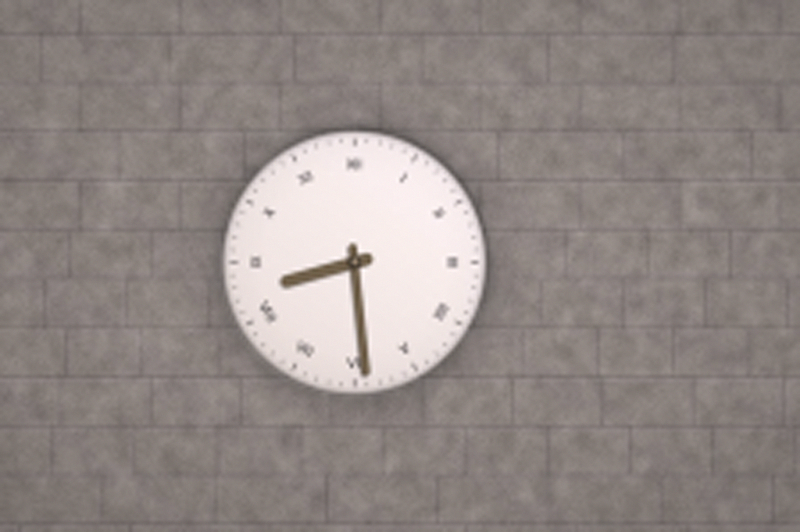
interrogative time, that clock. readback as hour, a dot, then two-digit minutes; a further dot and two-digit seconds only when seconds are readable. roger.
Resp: 8.29
